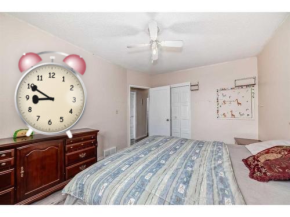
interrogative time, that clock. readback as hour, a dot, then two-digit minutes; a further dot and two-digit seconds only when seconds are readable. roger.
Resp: 8.50
